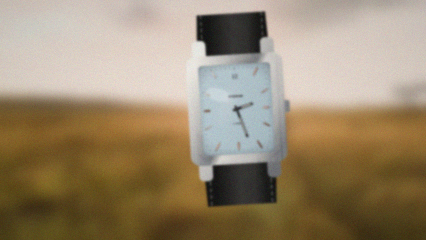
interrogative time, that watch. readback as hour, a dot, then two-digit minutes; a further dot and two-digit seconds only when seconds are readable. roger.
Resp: 2.27
